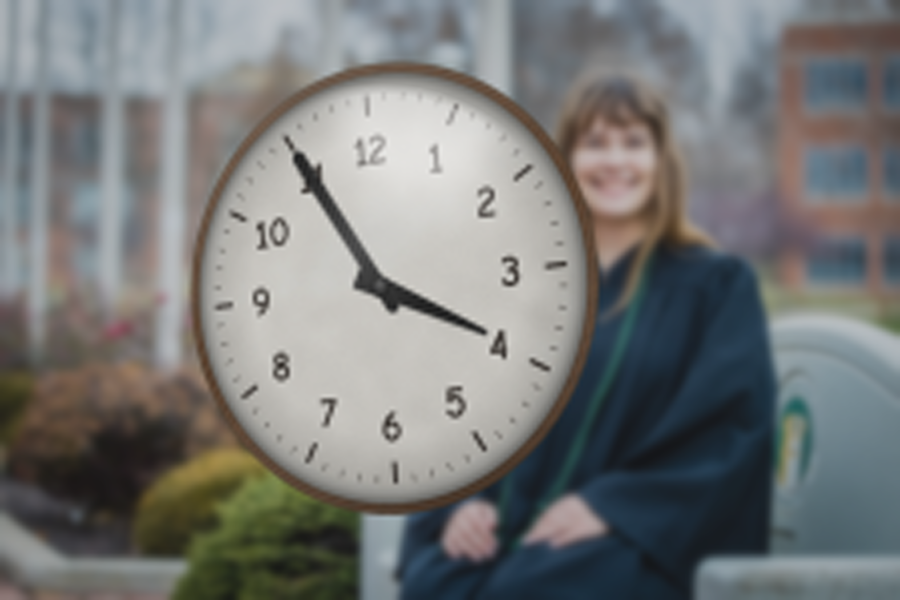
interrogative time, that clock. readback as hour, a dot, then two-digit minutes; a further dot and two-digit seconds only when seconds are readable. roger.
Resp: 3.55
